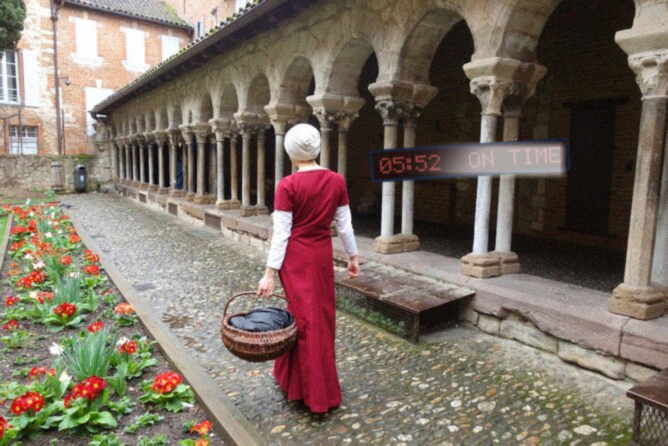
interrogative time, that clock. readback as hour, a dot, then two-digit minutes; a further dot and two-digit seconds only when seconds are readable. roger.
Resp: 5.52
